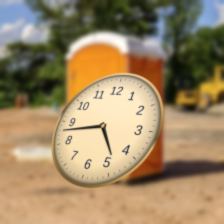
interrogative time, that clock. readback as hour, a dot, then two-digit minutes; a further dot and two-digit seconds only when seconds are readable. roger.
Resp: 4.43
